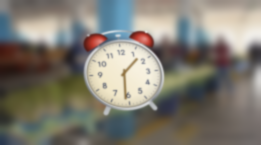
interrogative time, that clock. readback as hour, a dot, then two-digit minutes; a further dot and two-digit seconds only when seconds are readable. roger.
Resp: 1.31
